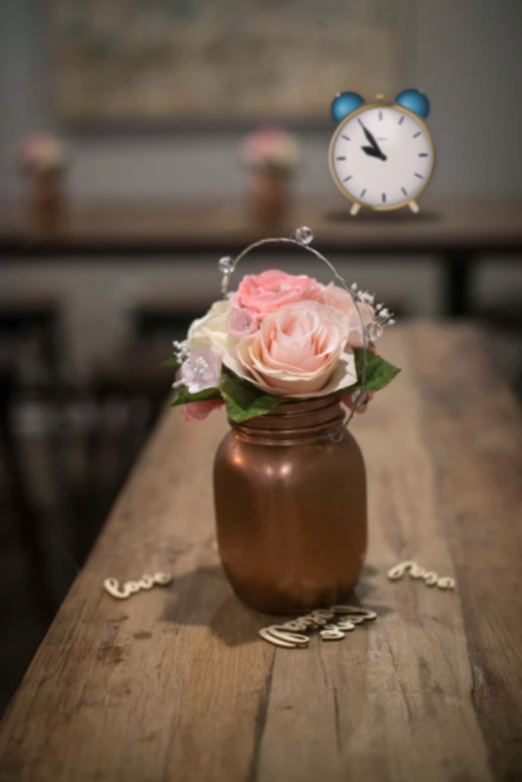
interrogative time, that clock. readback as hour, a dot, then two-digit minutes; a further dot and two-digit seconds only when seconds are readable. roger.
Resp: 9.55
